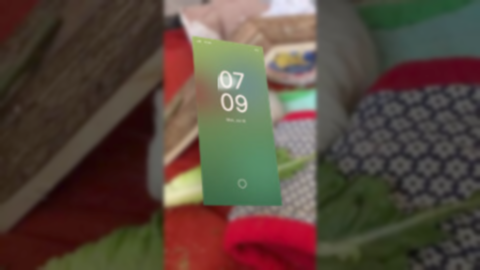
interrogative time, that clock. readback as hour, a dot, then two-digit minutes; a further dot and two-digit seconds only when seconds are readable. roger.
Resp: 7.09
